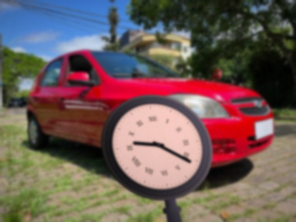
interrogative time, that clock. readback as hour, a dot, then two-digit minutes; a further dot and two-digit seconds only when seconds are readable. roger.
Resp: 9.21
